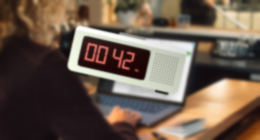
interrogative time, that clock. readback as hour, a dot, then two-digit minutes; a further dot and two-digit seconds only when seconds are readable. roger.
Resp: 0.42
